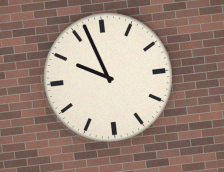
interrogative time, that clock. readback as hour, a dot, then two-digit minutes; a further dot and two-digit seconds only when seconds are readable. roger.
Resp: 9.57
